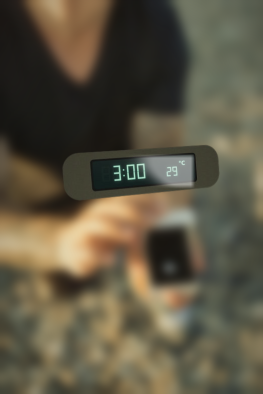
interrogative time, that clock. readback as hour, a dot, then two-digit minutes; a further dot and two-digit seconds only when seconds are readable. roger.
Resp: 3.00
